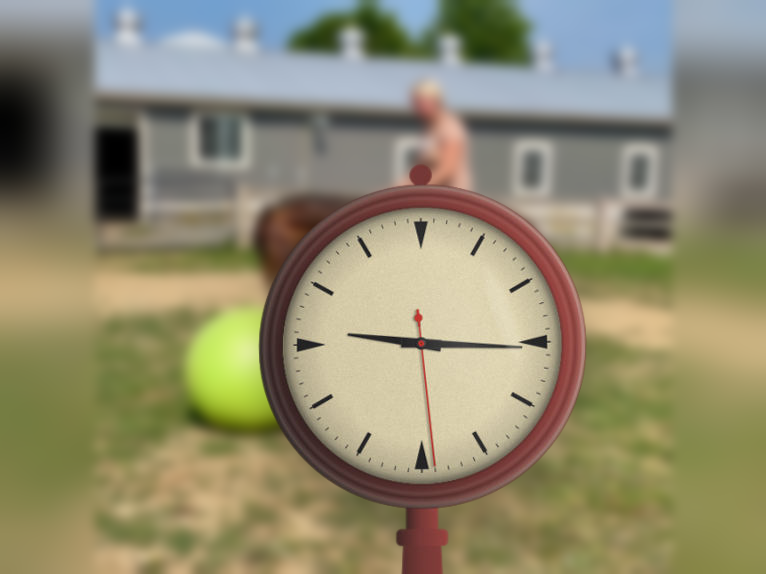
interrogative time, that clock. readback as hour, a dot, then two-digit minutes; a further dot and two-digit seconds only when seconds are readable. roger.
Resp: 9.15.29
